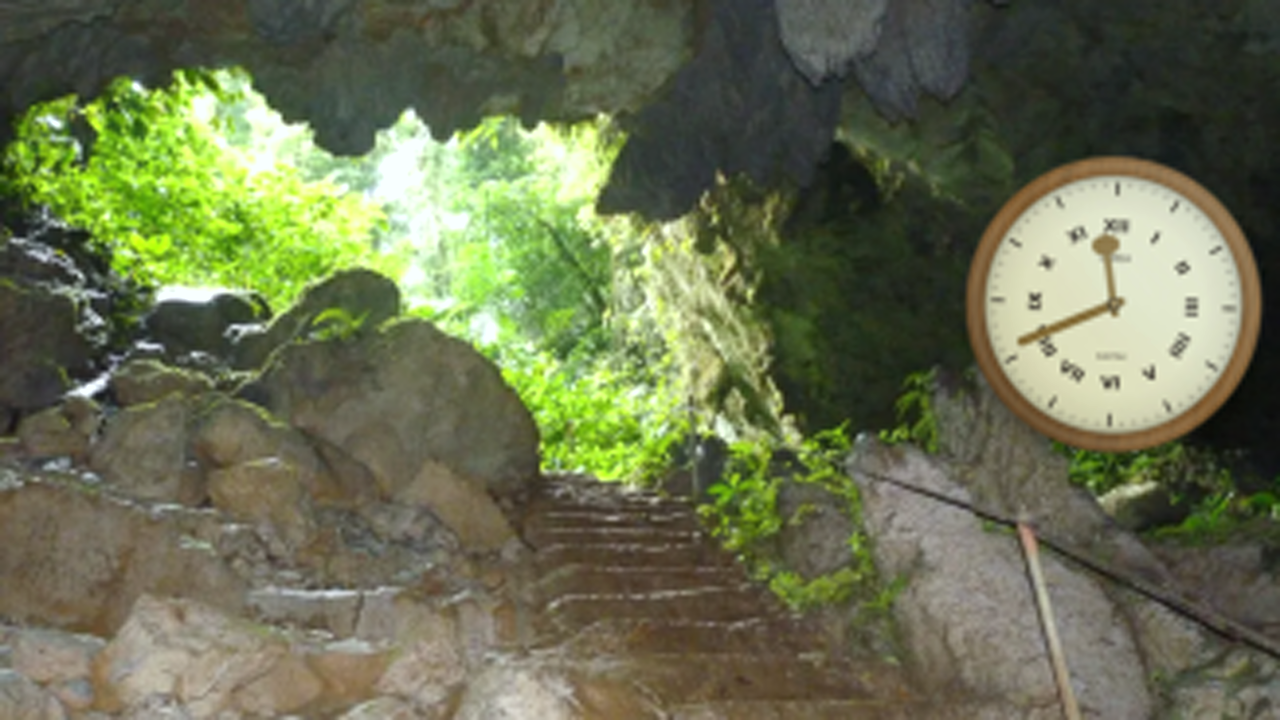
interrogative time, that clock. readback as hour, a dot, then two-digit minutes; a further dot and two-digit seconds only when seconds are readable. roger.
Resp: 11.41
